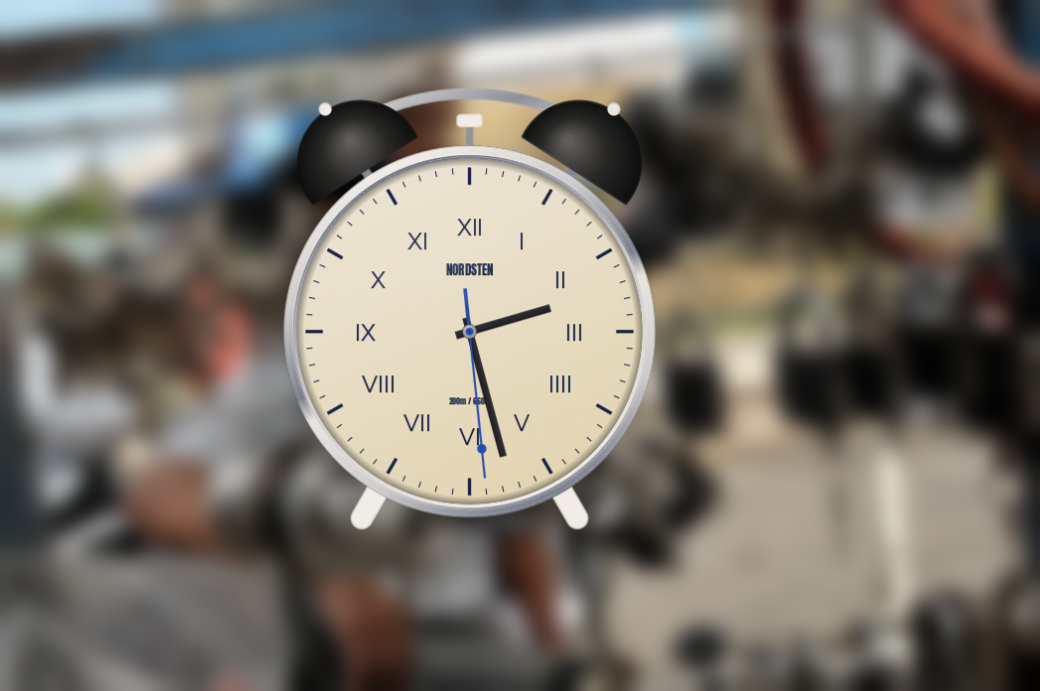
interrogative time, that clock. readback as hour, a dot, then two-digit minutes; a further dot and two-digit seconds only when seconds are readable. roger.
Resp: 2.27.29
